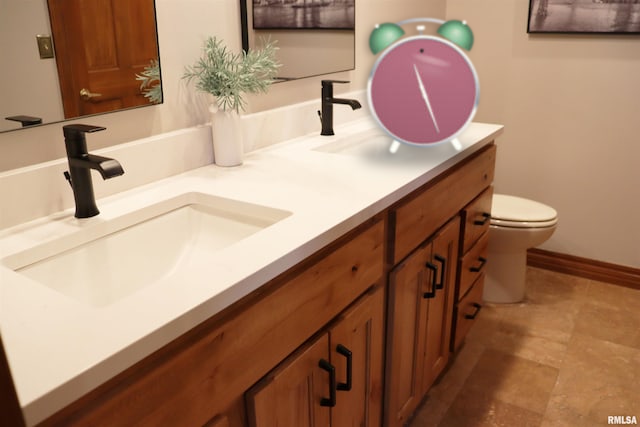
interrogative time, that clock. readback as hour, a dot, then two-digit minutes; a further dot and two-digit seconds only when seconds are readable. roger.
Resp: 11.27
